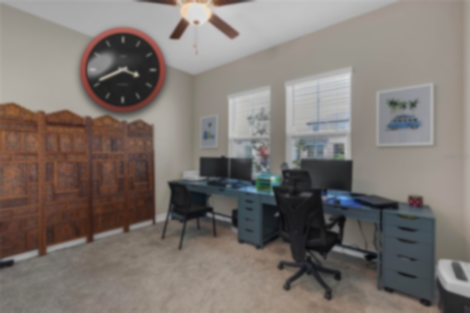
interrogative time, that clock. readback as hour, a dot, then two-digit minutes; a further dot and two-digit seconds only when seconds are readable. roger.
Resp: 3.41
